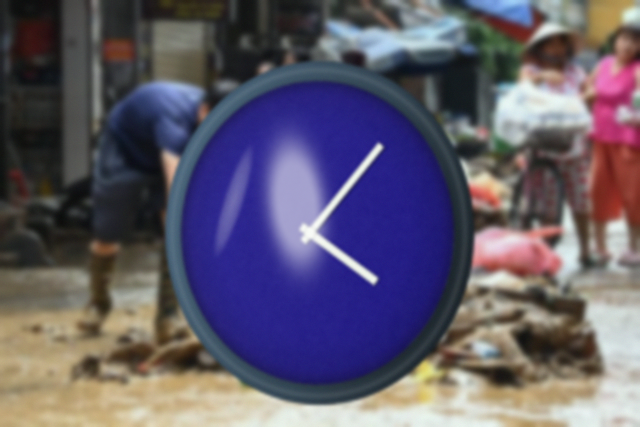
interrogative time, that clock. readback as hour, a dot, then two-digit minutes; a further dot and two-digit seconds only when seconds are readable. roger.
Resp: 4.07
